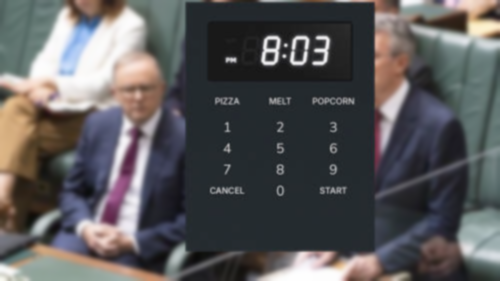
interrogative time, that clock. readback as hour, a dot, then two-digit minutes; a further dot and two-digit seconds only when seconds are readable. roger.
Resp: 8.03
